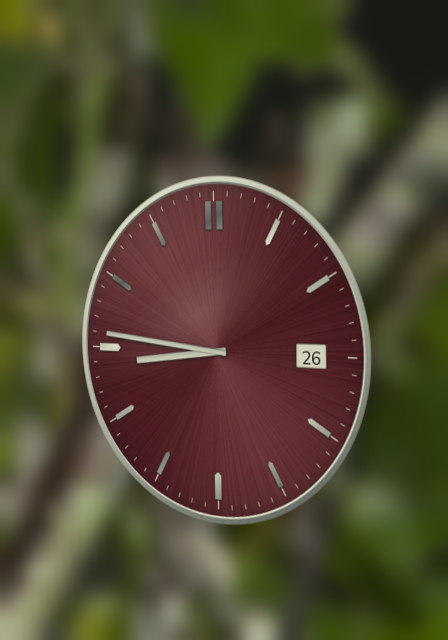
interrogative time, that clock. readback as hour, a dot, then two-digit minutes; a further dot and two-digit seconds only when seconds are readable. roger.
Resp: 8.46
